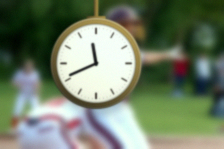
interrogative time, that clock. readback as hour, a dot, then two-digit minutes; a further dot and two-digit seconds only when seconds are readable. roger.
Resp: 11.41
